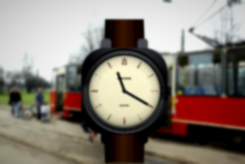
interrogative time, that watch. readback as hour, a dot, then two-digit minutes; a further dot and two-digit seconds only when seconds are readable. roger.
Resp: 11.20
